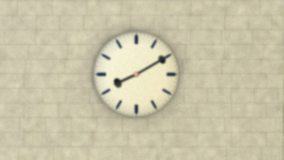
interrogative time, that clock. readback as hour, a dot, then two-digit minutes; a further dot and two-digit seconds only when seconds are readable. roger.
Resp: 8.10
